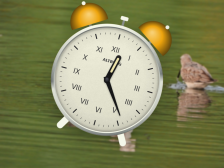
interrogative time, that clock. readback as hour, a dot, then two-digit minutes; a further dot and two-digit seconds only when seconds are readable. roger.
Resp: 12.24
